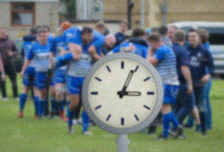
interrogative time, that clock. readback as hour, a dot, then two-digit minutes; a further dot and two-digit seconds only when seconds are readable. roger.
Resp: 3.04
